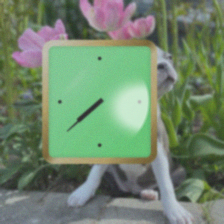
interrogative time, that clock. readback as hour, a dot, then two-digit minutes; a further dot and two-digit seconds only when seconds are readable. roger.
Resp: 7.38
